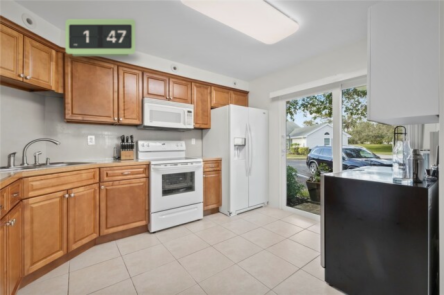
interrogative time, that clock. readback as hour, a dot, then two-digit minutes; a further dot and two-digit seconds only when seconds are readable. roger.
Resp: 1.47
